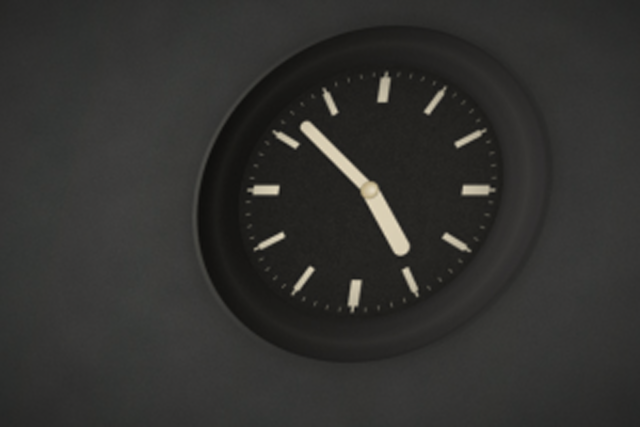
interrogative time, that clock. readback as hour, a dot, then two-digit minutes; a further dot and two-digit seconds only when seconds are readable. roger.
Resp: 4.52
